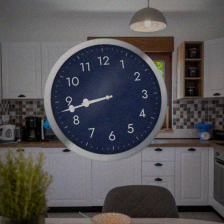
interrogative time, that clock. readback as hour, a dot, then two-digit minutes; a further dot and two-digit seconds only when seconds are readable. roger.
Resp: 8.43
